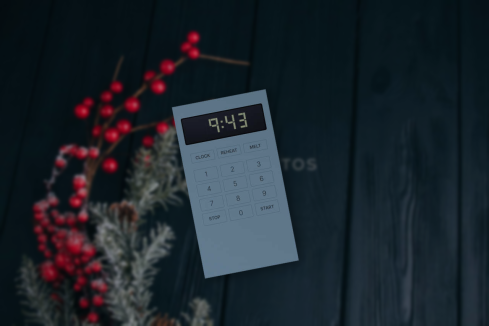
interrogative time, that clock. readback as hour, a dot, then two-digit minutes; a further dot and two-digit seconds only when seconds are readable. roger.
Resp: 9.43
